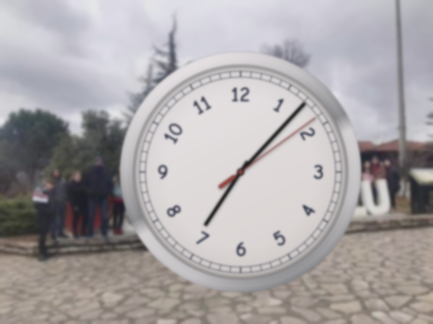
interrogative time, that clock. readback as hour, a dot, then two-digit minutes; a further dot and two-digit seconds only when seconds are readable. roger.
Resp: 7.07.09
